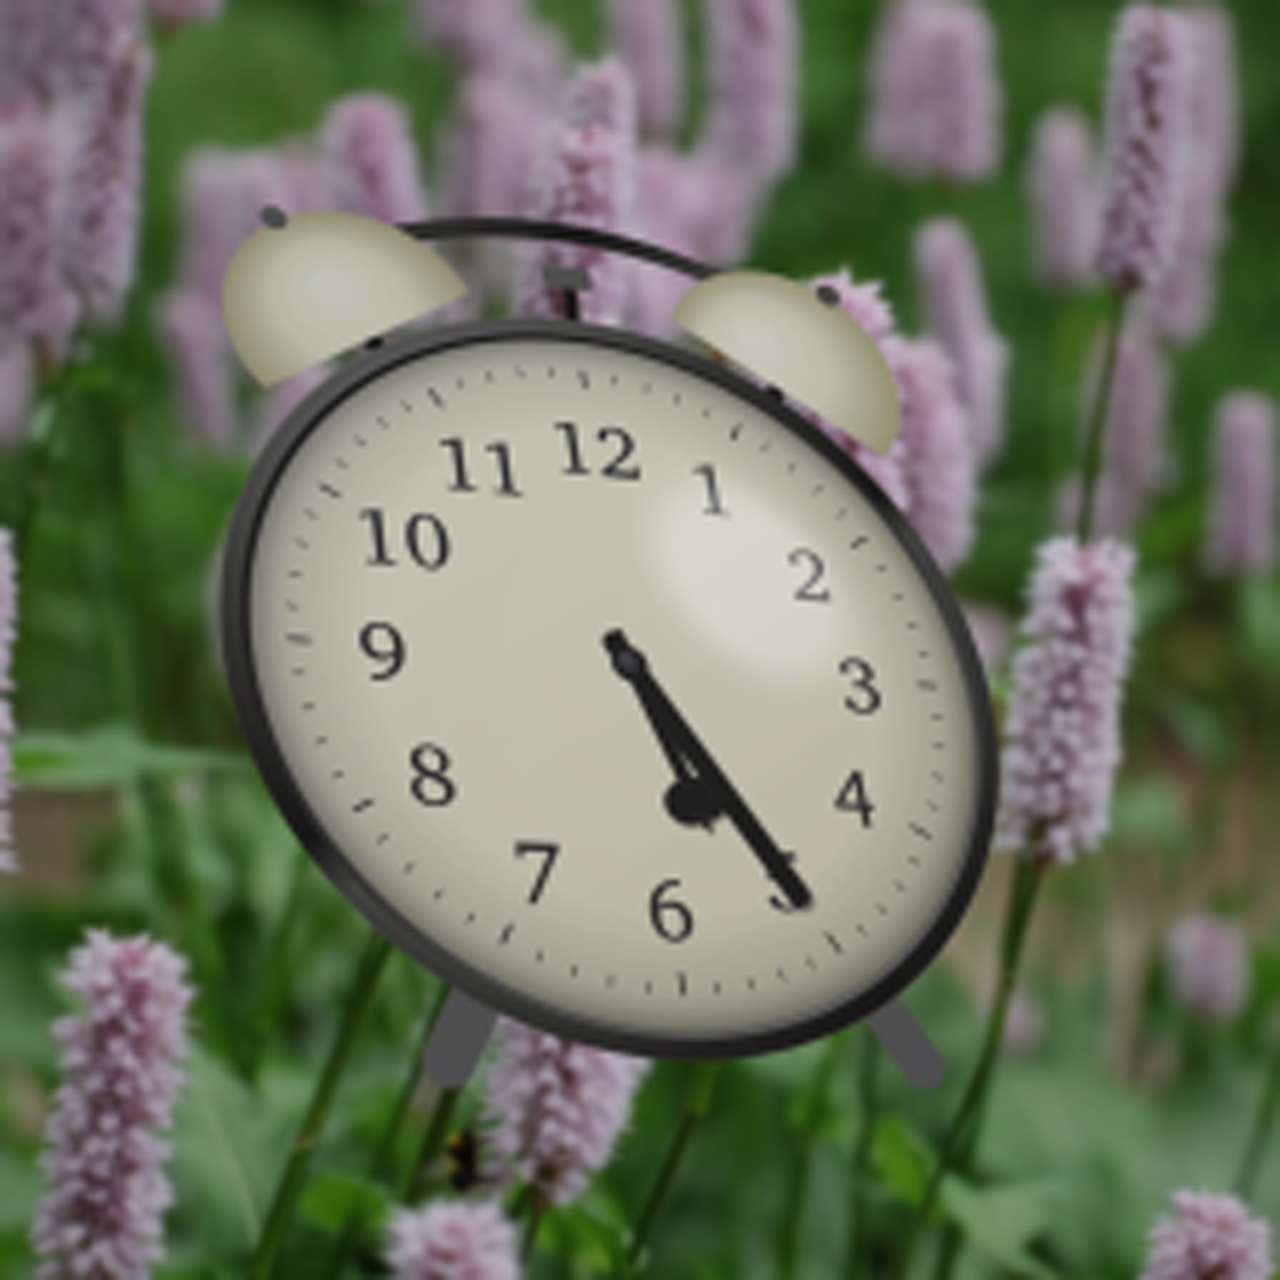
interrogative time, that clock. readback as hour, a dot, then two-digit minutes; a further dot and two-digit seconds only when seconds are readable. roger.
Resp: 5.25
